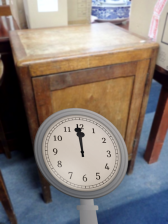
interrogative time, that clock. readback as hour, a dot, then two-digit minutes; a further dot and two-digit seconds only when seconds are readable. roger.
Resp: 11.59
